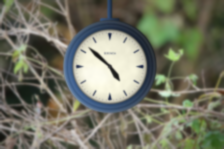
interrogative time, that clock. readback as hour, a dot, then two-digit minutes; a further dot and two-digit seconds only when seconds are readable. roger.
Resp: 4.52
